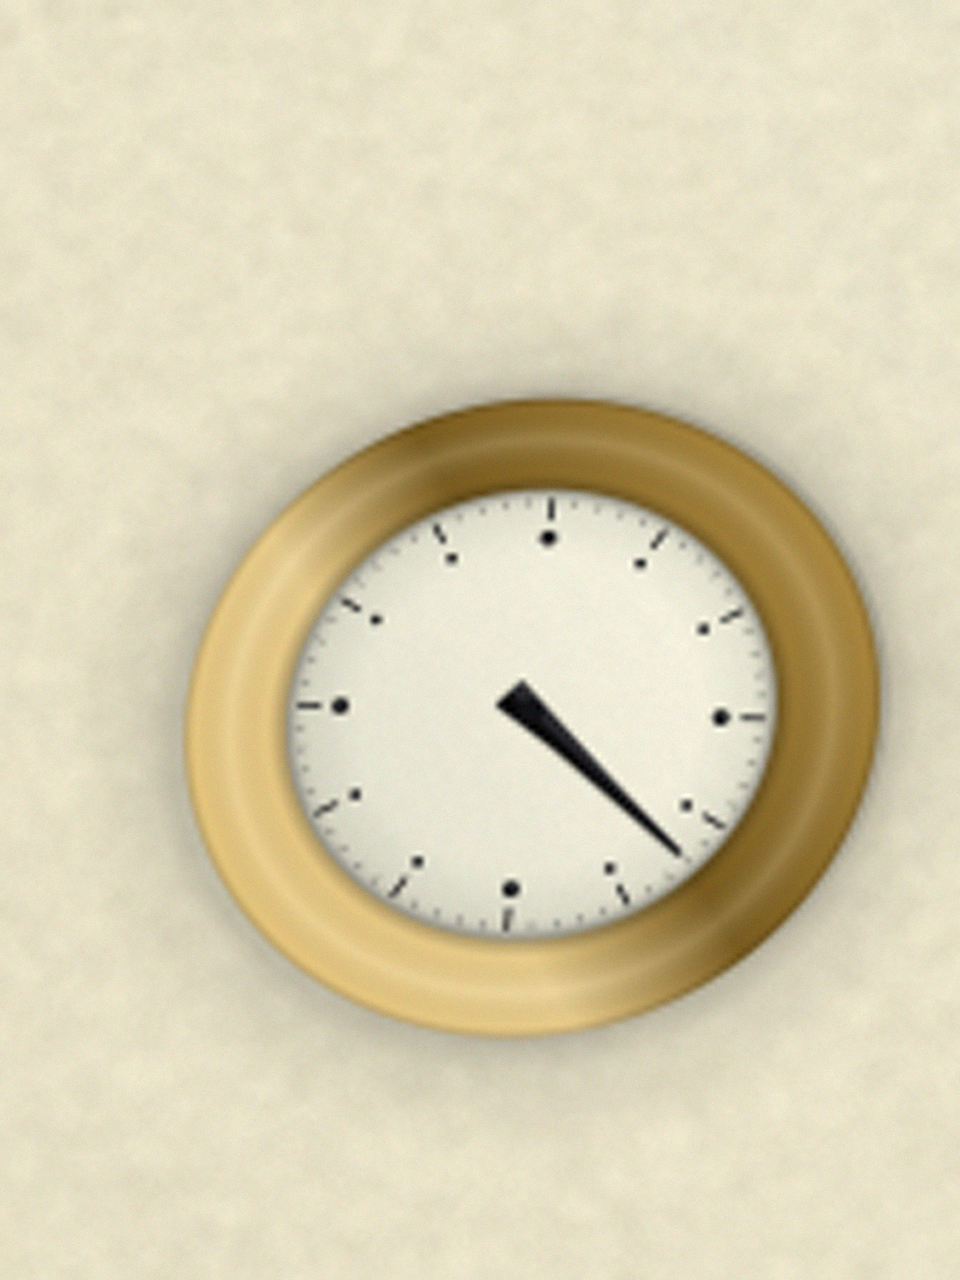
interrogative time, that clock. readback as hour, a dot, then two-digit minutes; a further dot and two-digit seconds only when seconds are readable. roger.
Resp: 4.22
